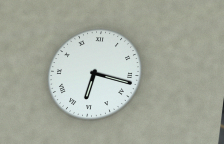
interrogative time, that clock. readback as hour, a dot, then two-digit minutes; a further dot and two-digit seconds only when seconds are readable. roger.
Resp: 6.17
